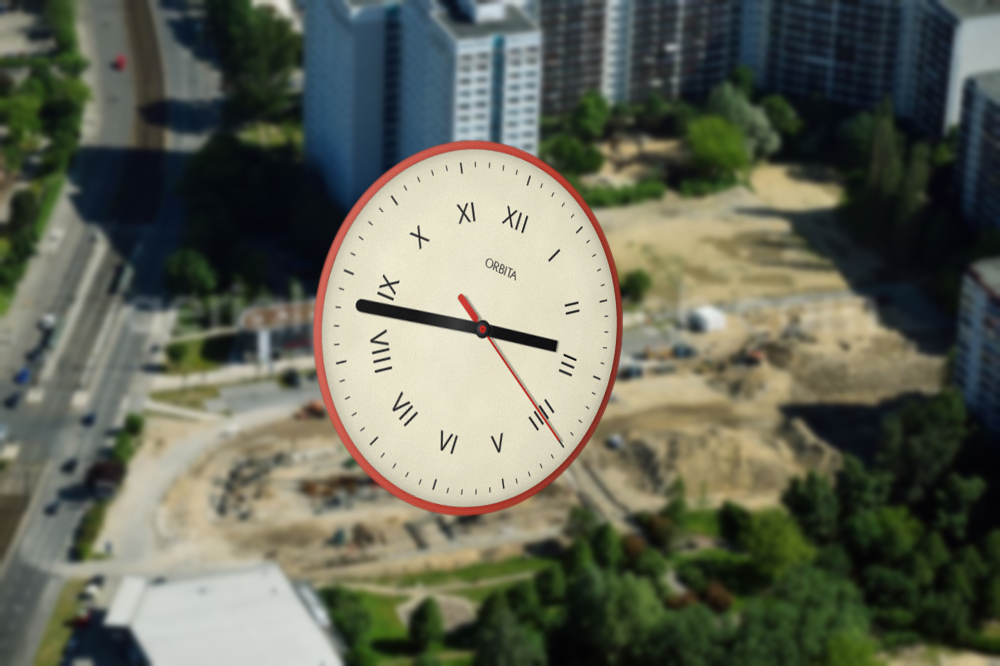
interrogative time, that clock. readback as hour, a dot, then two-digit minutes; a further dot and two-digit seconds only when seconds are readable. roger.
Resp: 2.43.20
